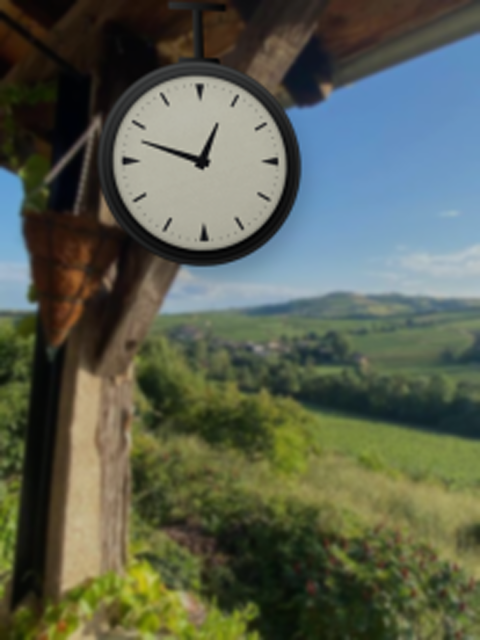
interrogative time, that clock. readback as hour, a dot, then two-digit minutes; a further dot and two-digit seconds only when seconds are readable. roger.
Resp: 12.48
